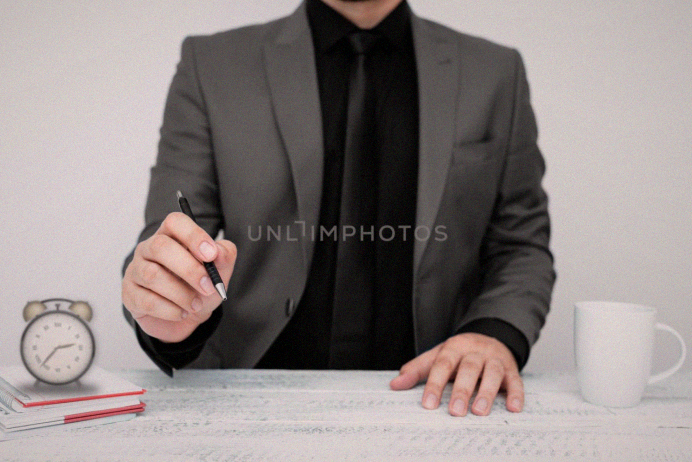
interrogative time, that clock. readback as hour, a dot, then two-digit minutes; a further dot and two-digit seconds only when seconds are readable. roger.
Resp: 2.37
